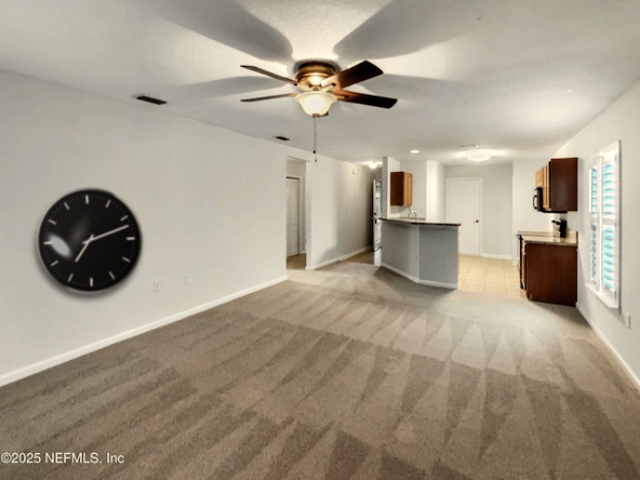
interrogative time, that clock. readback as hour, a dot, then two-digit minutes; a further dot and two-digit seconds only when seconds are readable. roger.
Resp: 7.12
